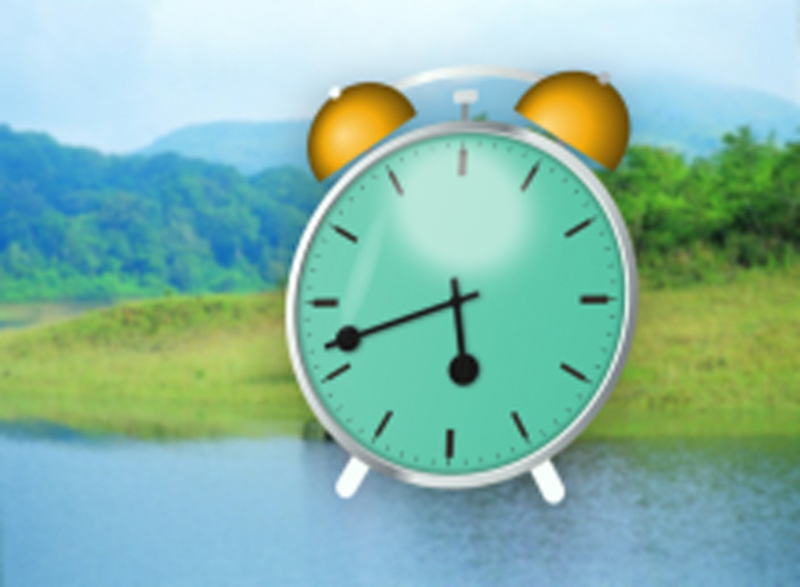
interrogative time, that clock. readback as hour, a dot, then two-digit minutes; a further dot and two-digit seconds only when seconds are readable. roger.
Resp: 5.42
